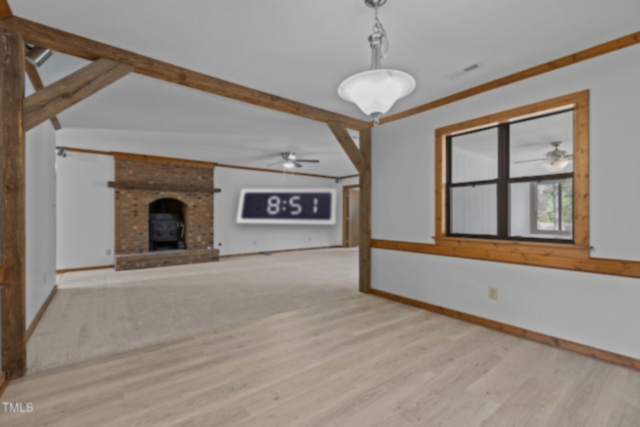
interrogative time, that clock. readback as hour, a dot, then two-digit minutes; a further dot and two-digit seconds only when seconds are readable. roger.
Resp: 8.51
